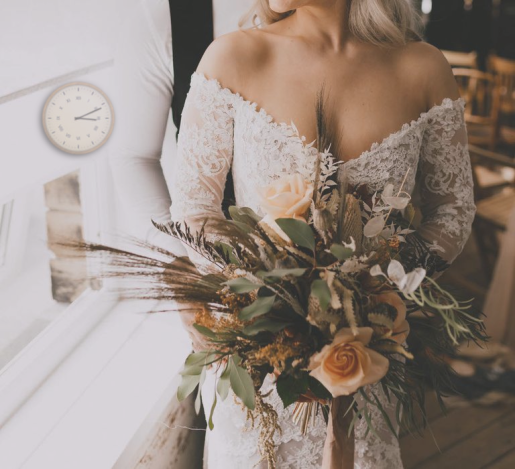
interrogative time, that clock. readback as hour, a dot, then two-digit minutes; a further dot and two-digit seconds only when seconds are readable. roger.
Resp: 3.11
